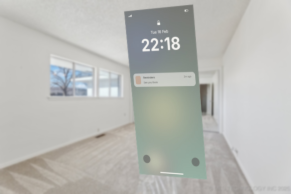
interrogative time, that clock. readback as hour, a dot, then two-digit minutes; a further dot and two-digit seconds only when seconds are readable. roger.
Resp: 22.18
